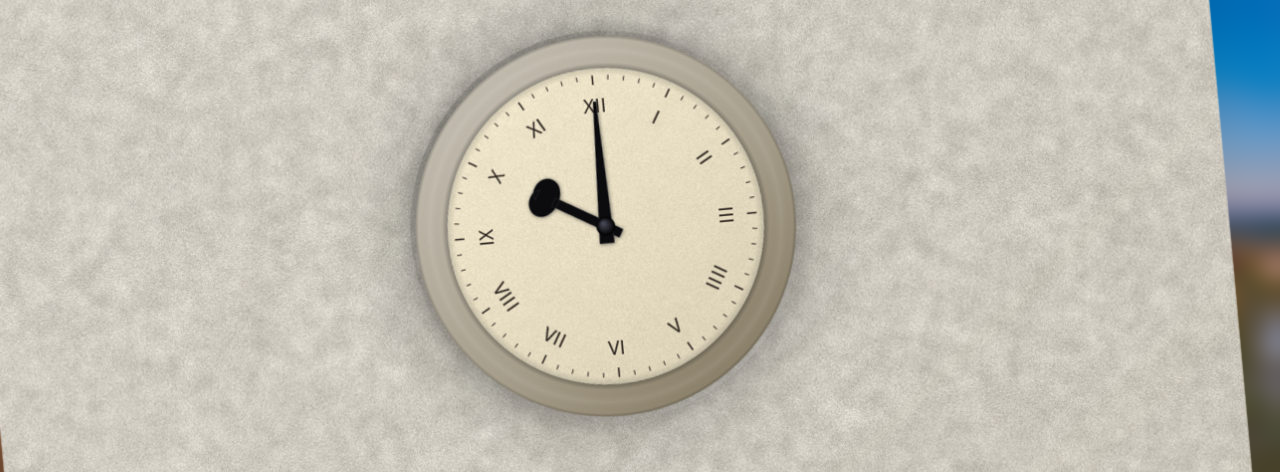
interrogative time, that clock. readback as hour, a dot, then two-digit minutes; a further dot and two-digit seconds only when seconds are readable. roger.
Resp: 10.00
